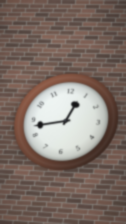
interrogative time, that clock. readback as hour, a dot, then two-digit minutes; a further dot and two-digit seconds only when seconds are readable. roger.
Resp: 12.43
